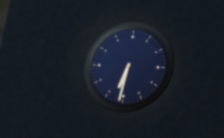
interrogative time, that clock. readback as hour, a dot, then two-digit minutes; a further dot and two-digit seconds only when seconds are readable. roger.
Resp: 6.31
